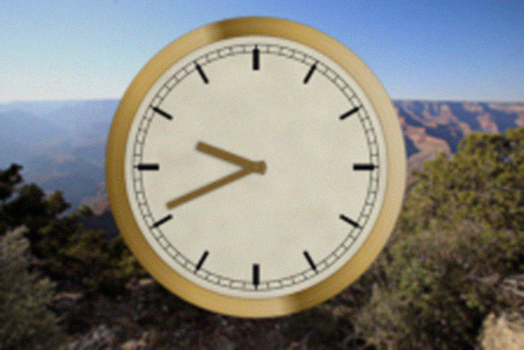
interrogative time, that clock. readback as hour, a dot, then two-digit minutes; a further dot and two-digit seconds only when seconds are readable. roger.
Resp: 9.41
